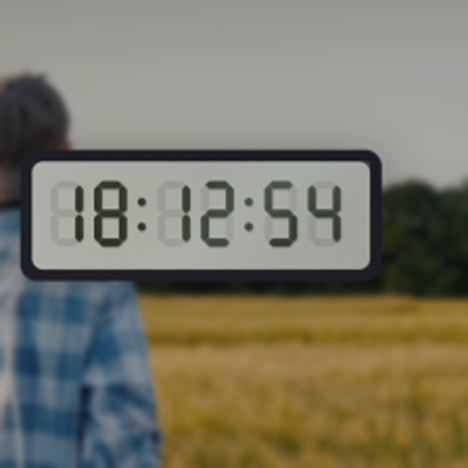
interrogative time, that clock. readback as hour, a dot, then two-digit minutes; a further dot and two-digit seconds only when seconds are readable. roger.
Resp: 18.12.54
